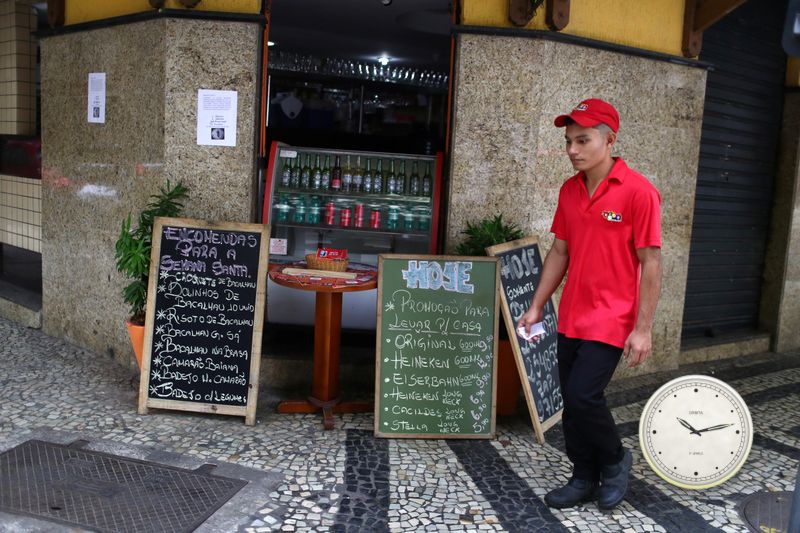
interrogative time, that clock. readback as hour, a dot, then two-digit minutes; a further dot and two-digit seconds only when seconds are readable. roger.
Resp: 10.13
